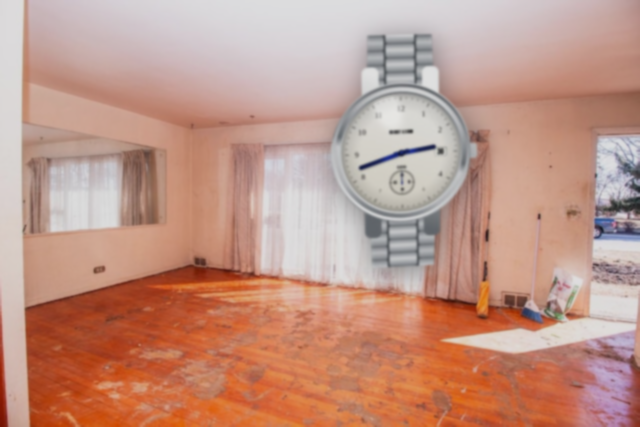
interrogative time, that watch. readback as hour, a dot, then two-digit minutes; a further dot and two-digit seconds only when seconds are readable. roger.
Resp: 2.42
